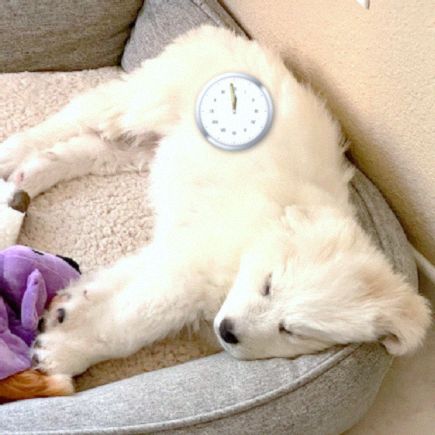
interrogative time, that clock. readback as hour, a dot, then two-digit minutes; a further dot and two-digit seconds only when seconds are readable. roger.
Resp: 11.59
